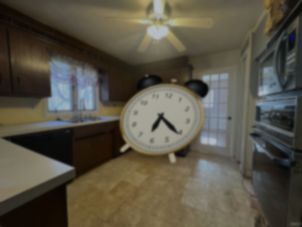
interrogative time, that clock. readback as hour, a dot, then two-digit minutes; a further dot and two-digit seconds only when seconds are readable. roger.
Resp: 6.21
